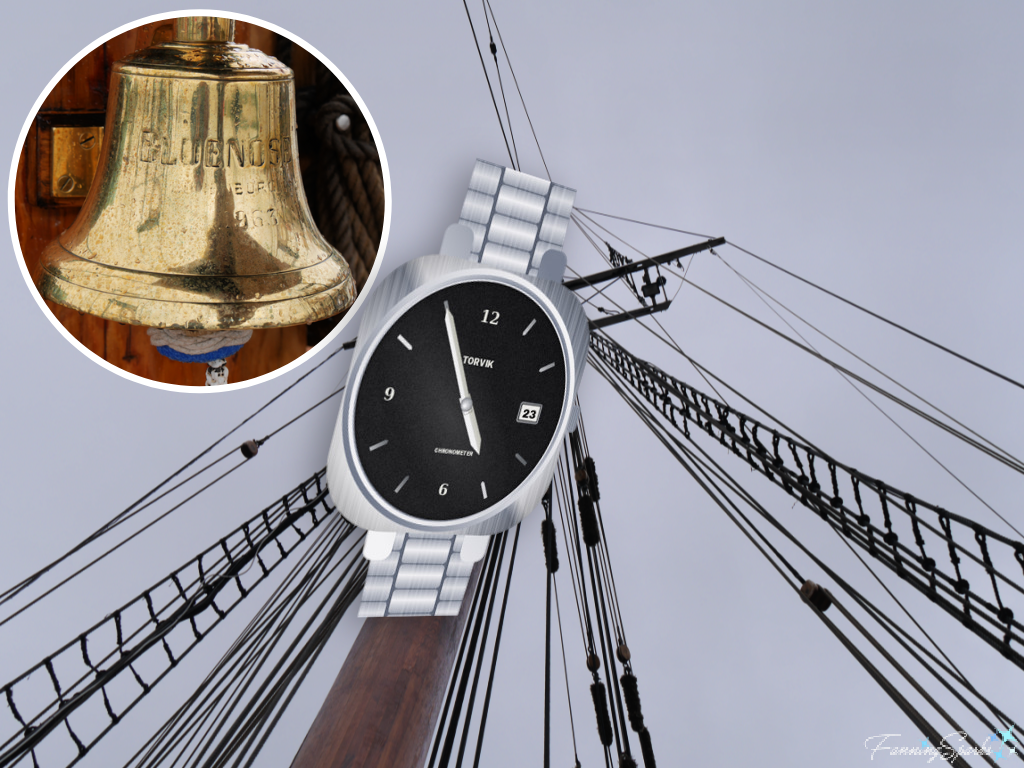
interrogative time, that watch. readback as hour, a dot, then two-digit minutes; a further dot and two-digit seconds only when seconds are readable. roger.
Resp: 4.55
